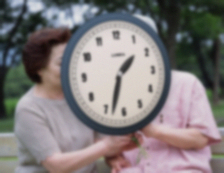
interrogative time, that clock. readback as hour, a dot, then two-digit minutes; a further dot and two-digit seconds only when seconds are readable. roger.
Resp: 1.33
